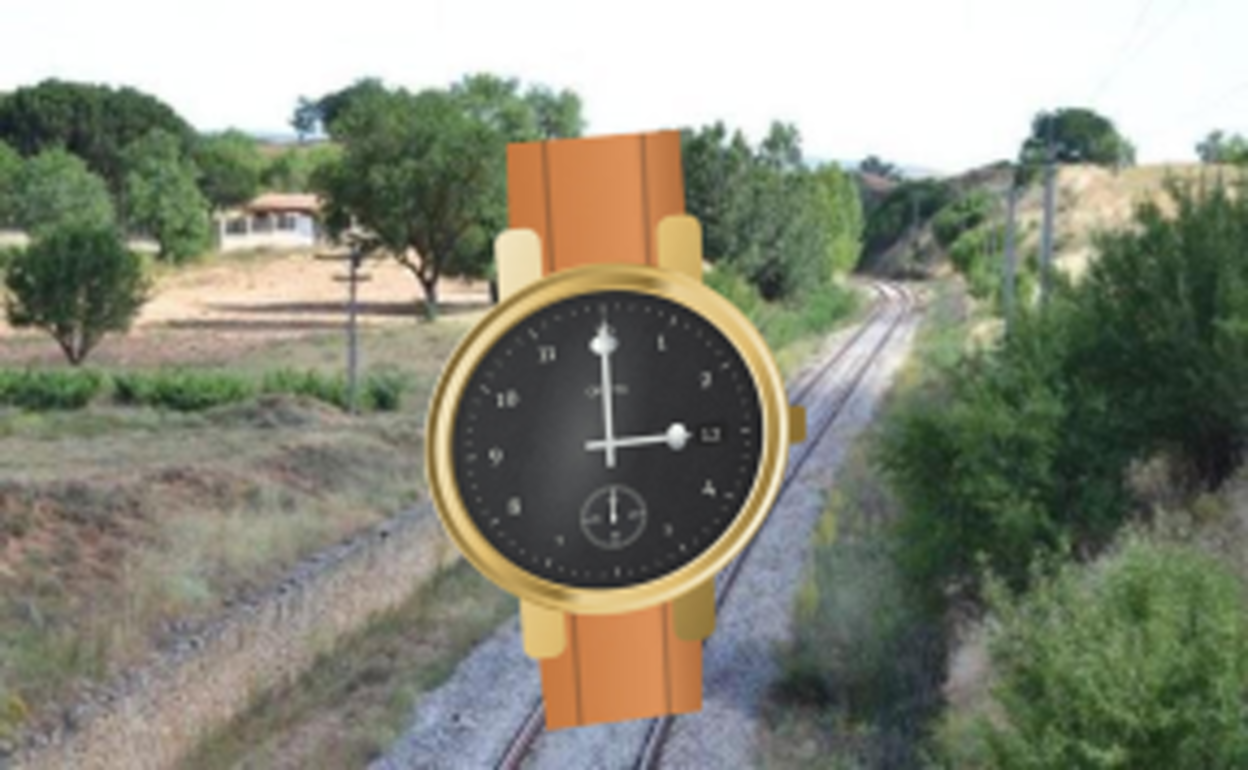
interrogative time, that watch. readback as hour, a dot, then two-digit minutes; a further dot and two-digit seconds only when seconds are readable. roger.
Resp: 3.00
